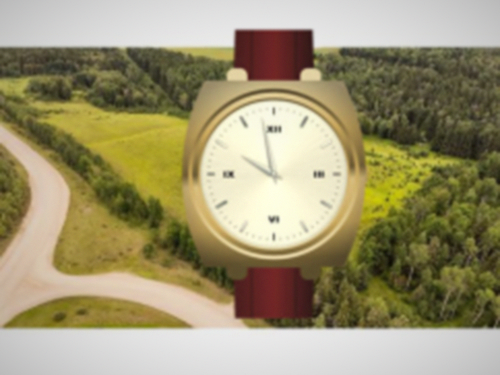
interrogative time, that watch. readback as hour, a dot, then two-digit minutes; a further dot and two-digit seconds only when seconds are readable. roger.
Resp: 9.58
